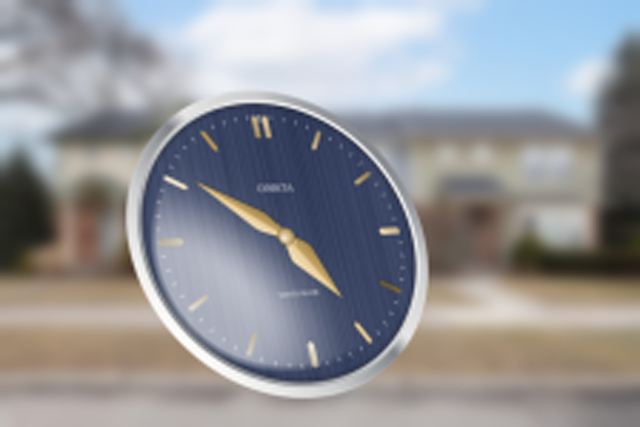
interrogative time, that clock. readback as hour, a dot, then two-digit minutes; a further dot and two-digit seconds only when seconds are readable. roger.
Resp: 4.51
